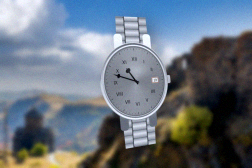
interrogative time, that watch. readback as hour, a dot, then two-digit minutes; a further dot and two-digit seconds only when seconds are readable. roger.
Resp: 10.48
